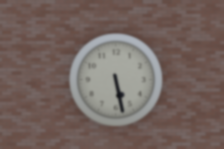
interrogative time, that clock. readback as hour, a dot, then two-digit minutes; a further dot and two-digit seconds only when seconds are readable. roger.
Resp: 5.28
